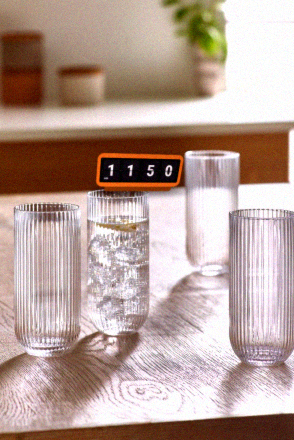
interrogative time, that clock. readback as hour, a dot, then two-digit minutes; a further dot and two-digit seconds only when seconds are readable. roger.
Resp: 11.50
